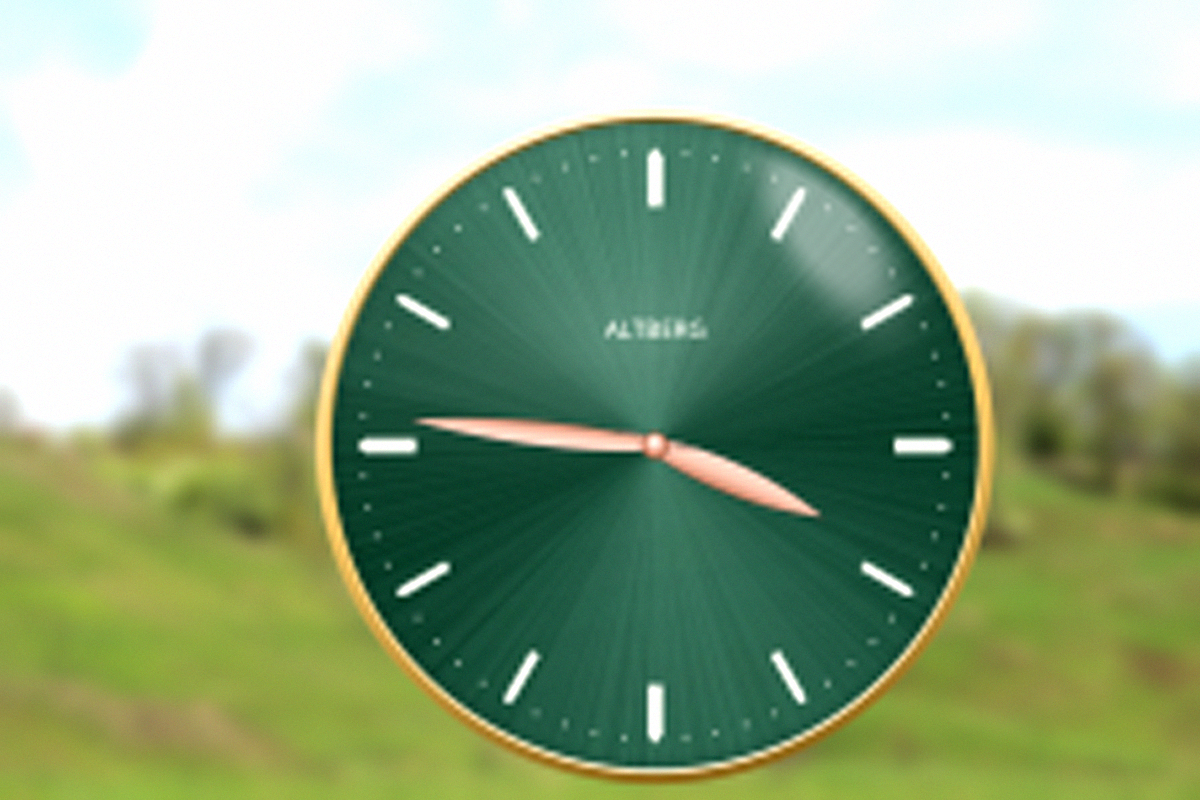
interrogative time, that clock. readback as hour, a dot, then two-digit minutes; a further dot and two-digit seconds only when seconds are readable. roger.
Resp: 3.46
